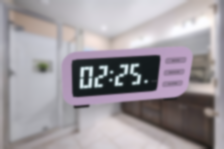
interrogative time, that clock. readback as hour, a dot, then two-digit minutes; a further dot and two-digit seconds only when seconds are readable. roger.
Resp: 2.25
